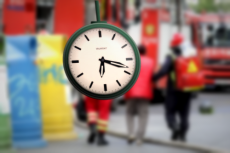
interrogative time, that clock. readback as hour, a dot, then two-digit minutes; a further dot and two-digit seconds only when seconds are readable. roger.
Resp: 6.18
